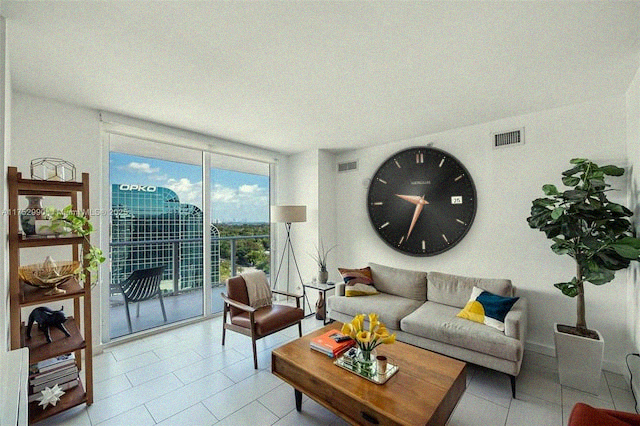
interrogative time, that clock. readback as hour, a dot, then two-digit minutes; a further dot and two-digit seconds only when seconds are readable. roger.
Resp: 9.34
